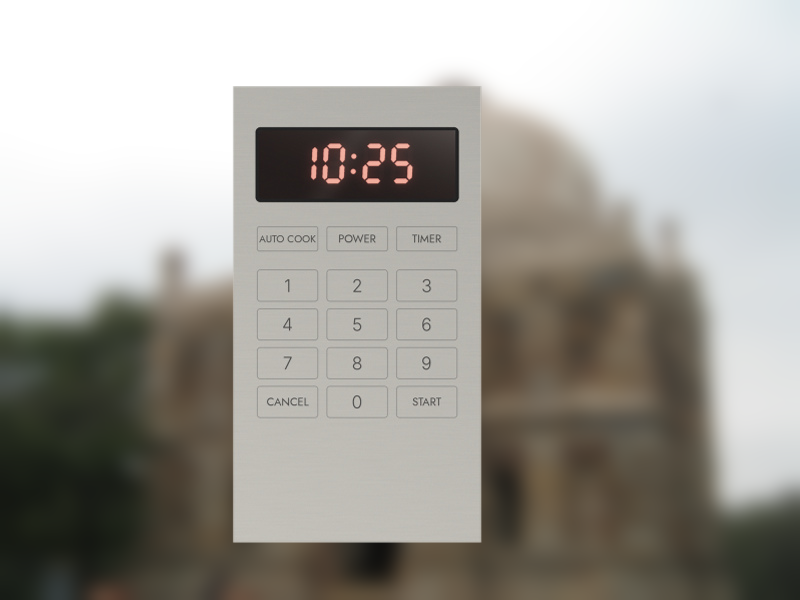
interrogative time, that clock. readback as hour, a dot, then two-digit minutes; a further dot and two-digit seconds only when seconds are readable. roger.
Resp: 10.25
